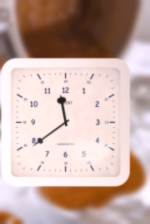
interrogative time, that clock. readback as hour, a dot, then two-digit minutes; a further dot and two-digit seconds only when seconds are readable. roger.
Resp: 11.39
